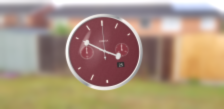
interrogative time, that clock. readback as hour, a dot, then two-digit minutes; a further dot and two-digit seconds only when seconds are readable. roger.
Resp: 3.50
